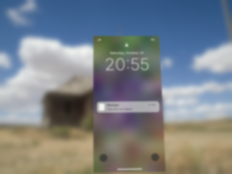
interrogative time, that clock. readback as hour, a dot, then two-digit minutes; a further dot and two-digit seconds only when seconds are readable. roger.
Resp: 20.55
